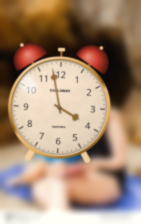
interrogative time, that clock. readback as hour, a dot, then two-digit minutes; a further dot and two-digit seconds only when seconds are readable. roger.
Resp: 3.58
